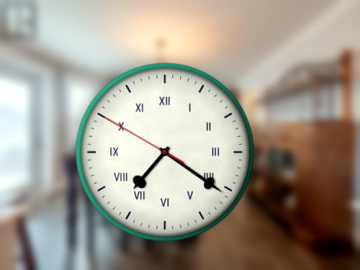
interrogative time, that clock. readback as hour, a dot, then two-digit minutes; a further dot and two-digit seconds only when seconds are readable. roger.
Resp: 7.20.50
